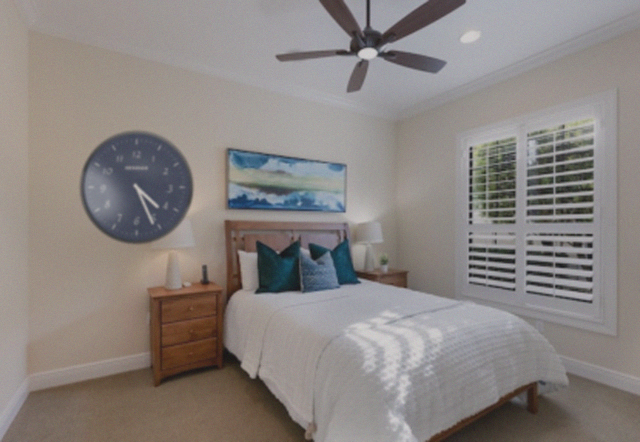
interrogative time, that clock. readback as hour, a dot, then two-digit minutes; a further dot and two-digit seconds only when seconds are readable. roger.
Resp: 4.26
